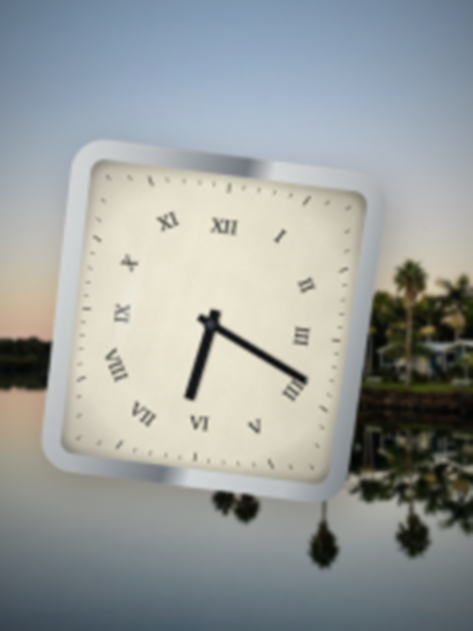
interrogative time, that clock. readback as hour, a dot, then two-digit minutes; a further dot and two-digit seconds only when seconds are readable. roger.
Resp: 6.19
